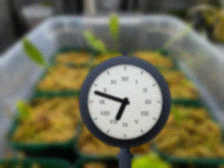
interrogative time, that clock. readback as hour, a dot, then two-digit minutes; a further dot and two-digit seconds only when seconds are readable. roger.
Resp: 6.48
